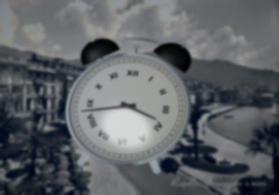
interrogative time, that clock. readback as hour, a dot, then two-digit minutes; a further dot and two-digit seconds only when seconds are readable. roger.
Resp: 3.43
